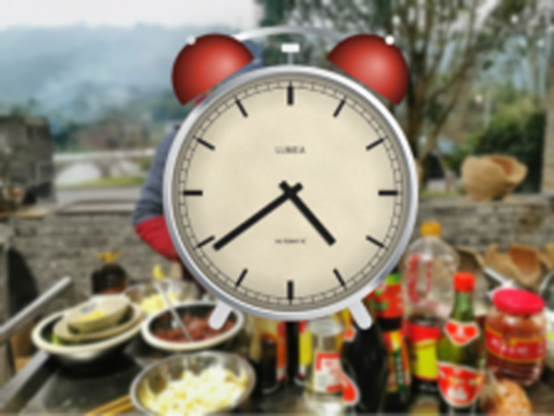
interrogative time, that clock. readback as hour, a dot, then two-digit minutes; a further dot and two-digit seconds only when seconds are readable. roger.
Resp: 4.39
